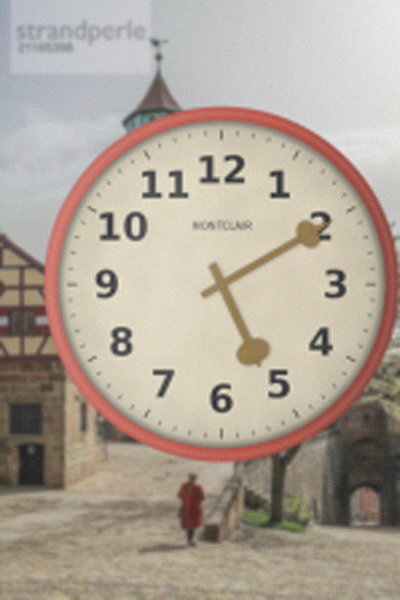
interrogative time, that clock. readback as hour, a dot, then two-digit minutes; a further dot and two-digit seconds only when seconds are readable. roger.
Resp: 5.10
